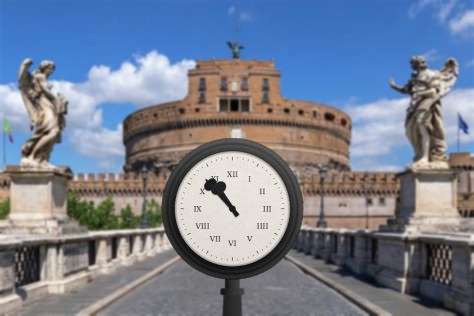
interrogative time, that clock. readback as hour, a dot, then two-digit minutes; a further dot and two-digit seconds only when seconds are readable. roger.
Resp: 10.53
